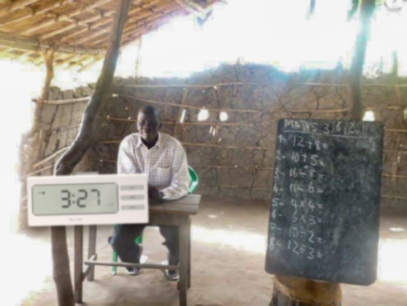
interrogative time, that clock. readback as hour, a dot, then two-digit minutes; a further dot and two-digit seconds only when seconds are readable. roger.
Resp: 3.27
